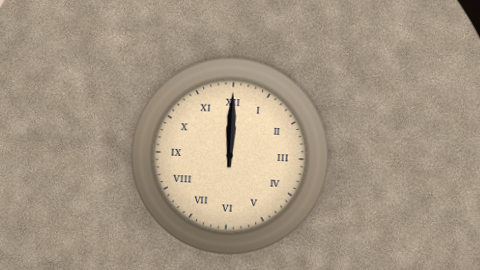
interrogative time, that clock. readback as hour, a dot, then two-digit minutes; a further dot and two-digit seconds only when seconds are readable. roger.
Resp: 12.00
